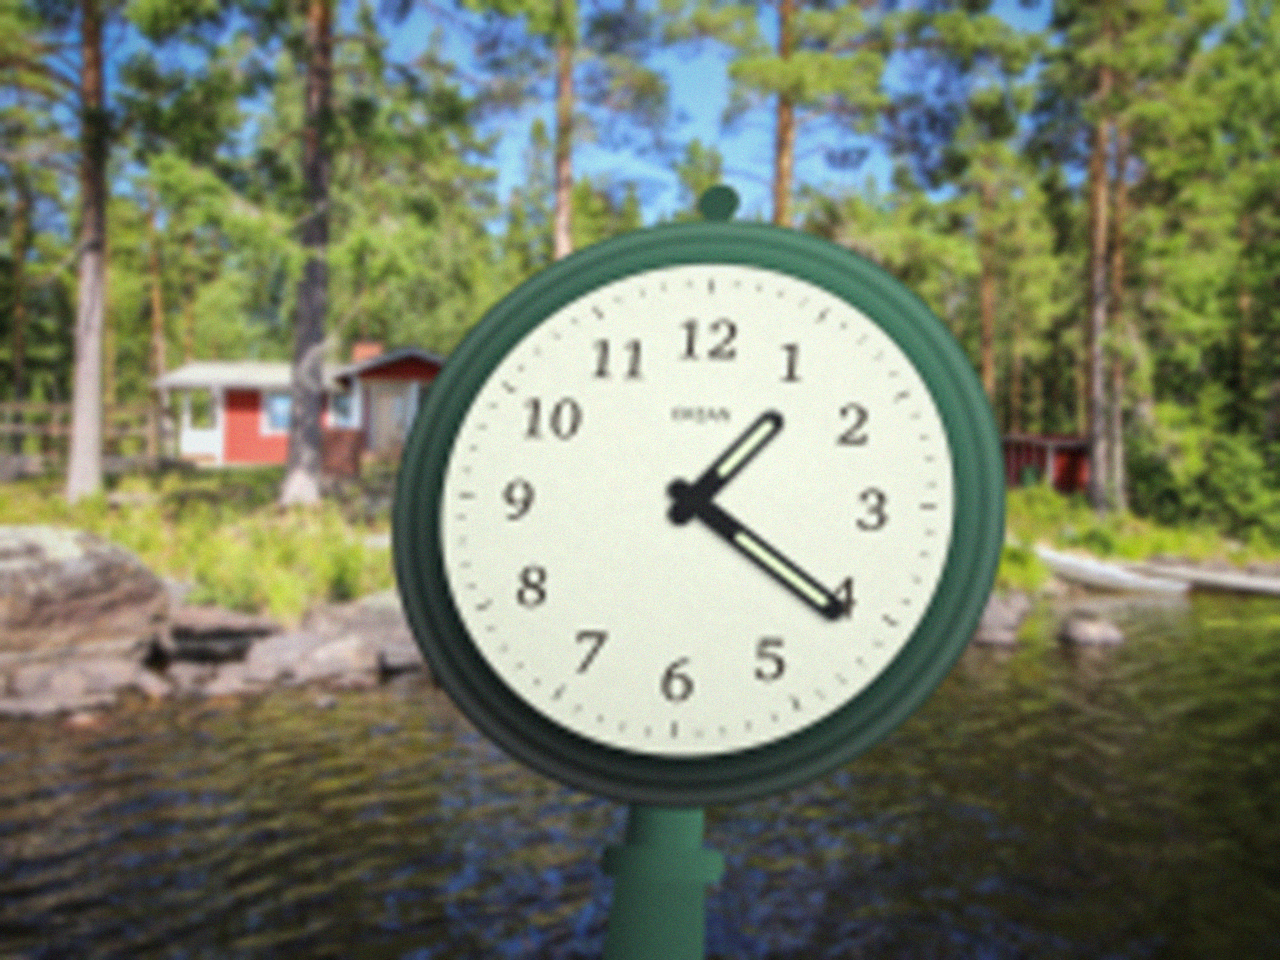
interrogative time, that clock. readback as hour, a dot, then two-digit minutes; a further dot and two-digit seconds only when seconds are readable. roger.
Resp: 1.21
